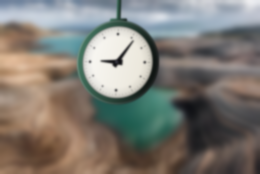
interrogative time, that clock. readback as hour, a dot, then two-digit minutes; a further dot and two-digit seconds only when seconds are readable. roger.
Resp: 9.06
